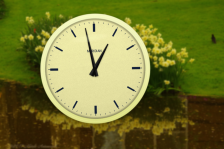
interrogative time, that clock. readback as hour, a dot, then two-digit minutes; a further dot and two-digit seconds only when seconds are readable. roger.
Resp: 12.58
